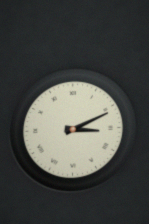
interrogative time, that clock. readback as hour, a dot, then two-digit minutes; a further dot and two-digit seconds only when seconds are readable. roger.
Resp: 3.11
